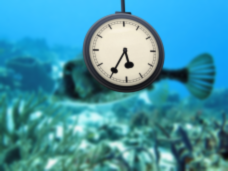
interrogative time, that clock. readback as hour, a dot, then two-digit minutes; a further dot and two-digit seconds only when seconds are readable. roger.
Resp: 5.35
